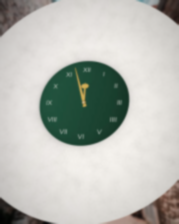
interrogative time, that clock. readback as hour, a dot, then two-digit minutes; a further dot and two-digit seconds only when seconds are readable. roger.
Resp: 11.57
